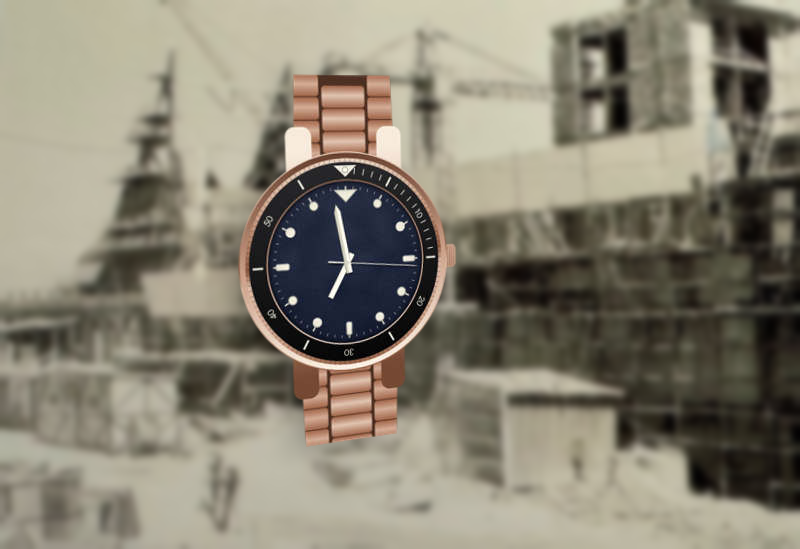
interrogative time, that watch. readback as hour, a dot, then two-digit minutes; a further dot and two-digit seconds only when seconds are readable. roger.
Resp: 6.58.16
